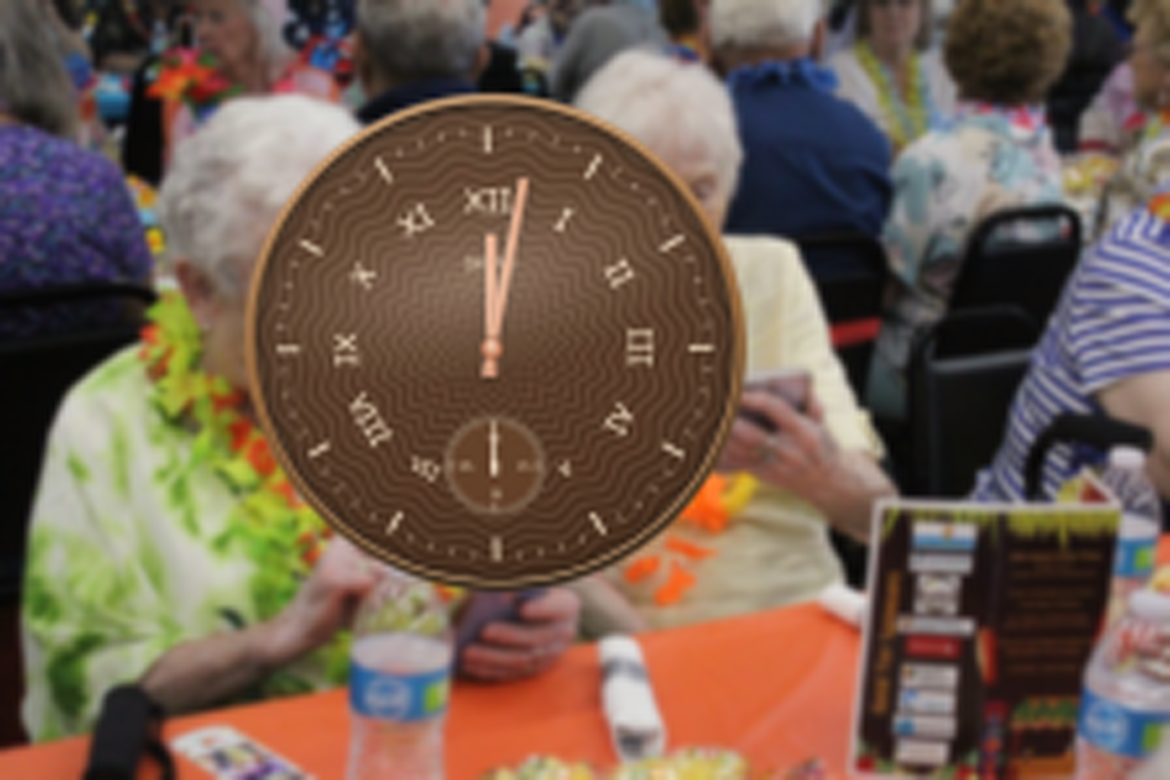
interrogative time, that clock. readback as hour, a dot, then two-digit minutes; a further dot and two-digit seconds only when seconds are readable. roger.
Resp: 12.02
